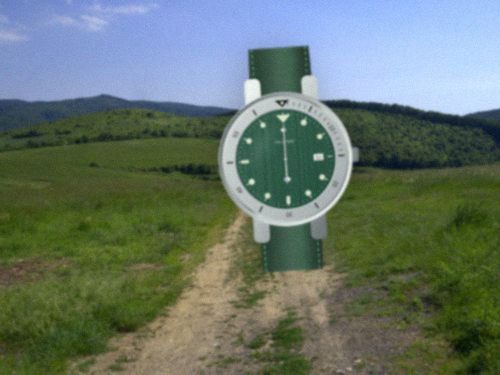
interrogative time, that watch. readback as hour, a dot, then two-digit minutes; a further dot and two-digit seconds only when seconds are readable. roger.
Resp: 6.00
